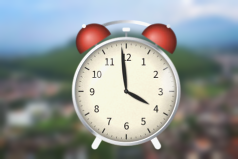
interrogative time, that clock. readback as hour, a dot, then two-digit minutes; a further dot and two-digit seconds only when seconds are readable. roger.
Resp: 3.59
